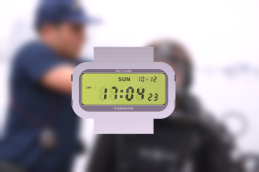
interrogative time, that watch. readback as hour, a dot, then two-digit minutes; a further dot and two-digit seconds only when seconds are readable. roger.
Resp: 17.04.23
